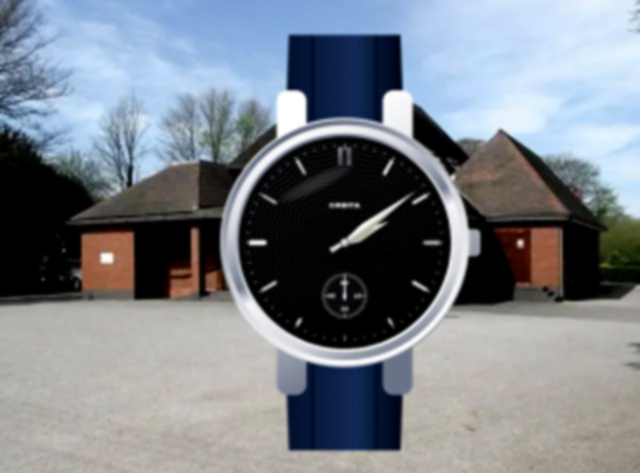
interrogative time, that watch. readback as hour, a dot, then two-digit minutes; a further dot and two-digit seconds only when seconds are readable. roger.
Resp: 2.09
